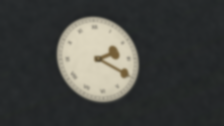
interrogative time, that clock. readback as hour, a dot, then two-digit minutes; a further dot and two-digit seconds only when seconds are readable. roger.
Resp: 2.20
